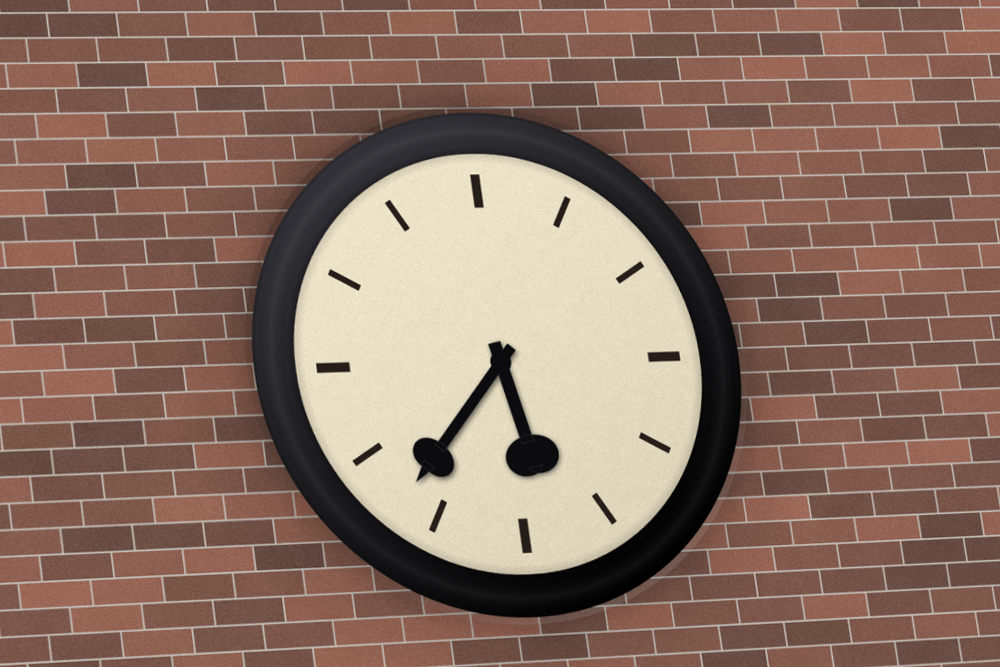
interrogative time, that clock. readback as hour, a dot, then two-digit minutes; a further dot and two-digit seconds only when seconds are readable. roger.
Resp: 5.37
